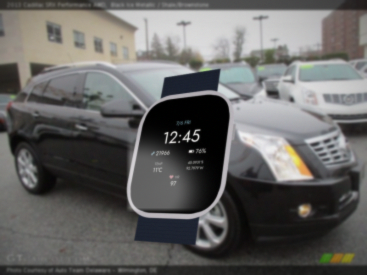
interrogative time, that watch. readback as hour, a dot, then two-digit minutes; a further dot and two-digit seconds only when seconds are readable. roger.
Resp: 12.45
